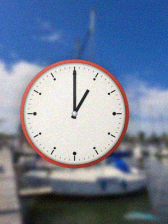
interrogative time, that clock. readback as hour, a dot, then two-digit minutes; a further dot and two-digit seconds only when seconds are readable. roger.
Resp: 1.00
